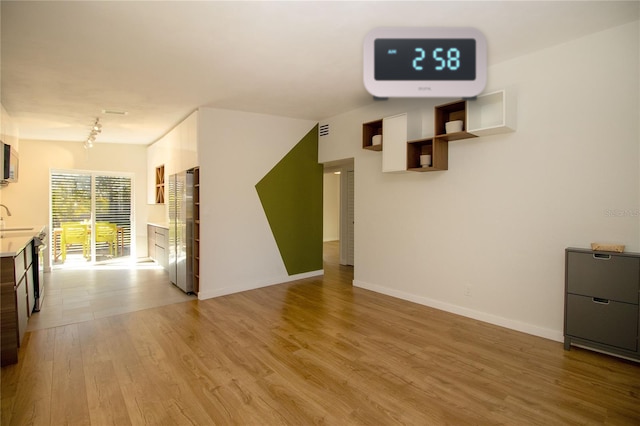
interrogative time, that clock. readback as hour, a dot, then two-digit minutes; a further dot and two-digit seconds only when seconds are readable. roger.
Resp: 2.58
